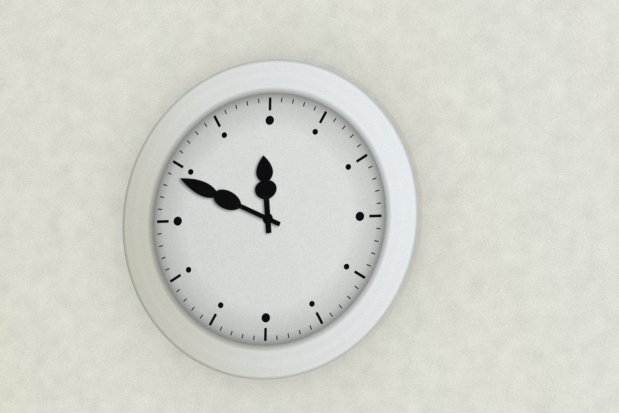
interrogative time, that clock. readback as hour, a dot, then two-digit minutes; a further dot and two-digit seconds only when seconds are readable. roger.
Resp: 11.49
